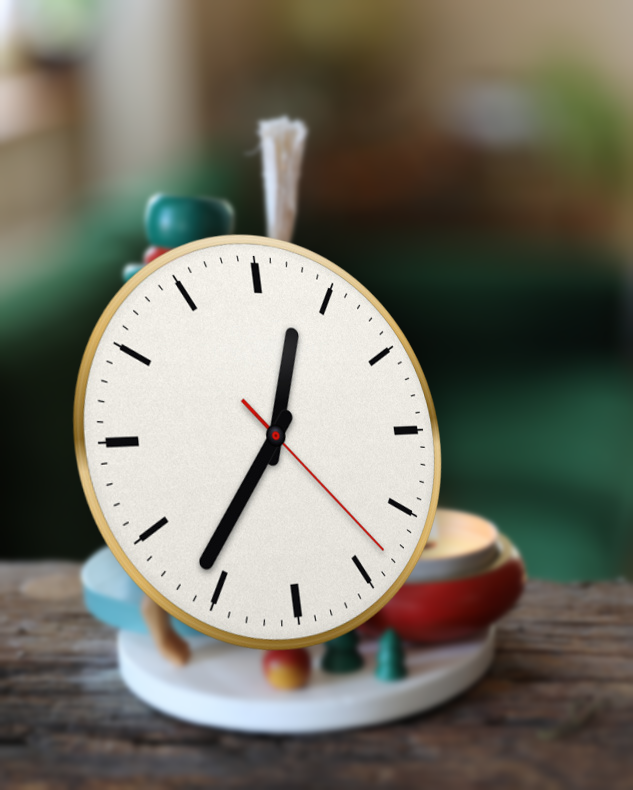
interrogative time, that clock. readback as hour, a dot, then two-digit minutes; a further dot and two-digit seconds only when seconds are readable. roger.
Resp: 12.36.23
